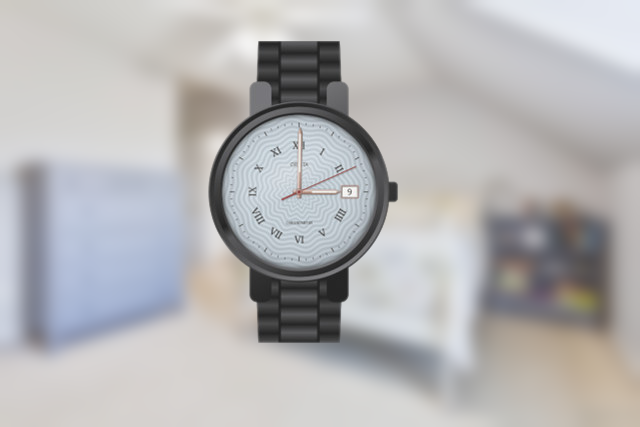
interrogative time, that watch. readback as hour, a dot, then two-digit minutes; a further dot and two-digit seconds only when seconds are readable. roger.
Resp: 3.00.11
